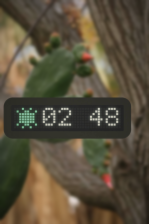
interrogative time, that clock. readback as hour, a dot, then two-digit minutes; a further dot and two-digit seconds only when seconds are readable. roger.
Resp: 2.48
